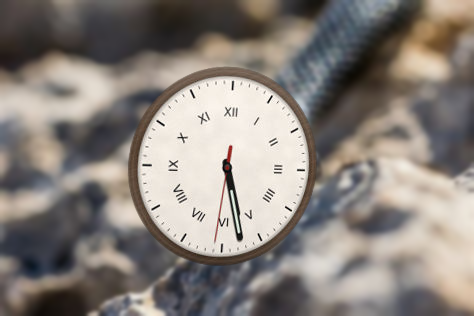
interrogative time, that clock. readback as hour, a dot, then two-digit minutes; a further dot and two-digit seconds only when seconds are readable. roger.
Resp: 5.27.31
